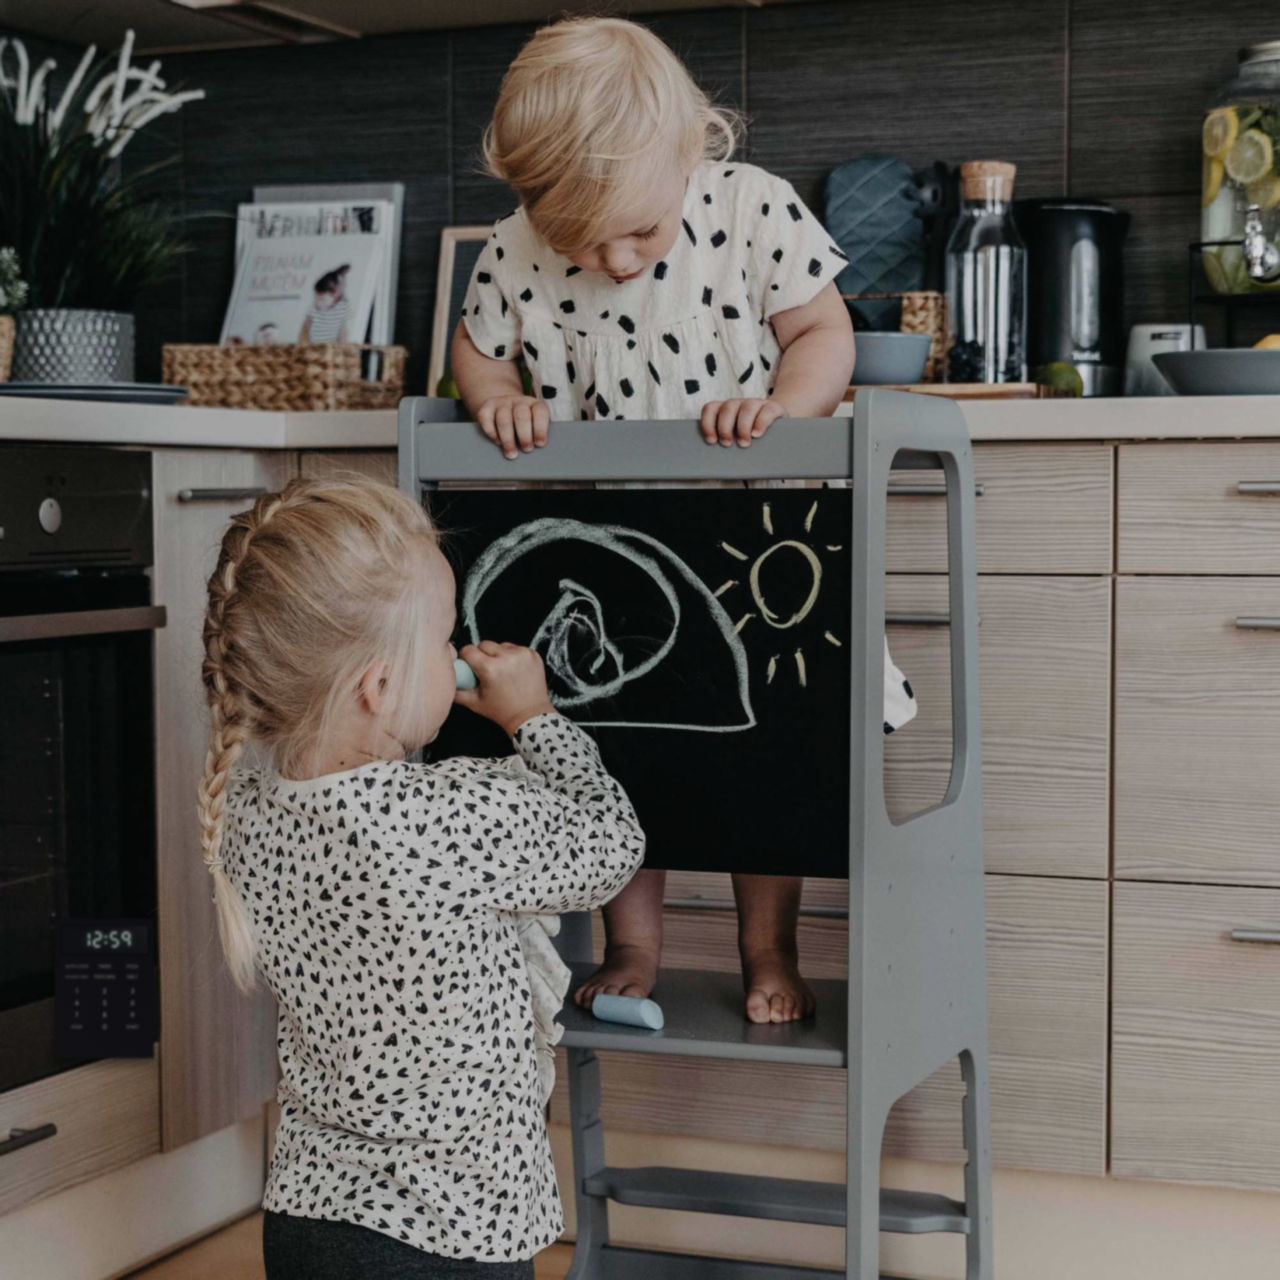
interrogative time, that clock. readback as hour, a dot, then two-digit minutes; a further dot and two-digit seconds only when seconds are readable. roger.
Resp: 12.59
